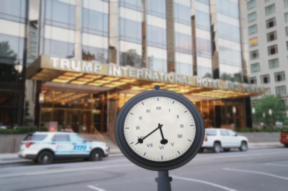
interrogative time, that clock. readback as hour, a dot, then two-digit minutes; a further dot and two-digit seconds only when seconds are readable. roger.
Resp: 5.39
